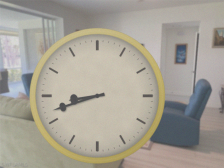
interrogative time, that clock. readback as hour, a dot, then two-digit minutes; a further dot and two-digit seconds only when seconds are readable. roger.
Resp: 8.42
